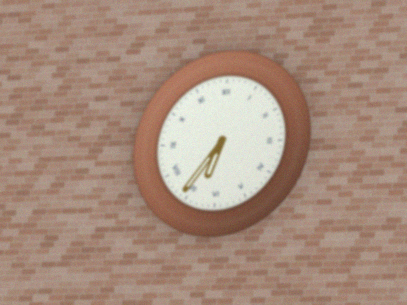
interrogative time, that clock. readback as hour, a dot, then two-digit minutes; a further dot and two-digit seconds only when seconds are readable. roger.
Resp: 6.36
